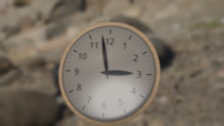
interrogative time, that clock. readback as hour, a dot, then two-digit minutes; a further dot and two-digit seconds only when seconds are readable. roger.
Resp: 2.58
